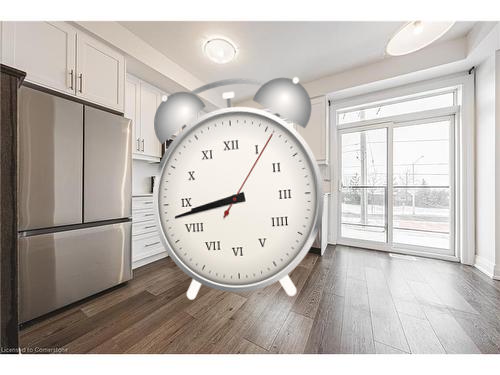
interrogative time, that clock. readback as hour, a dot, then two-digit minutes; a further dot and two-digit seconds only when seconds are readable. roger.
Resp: 8.43.06
